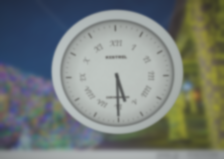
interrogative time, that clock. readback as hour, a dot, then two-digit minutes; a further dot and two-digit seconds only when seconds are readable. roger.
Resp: 5.30
